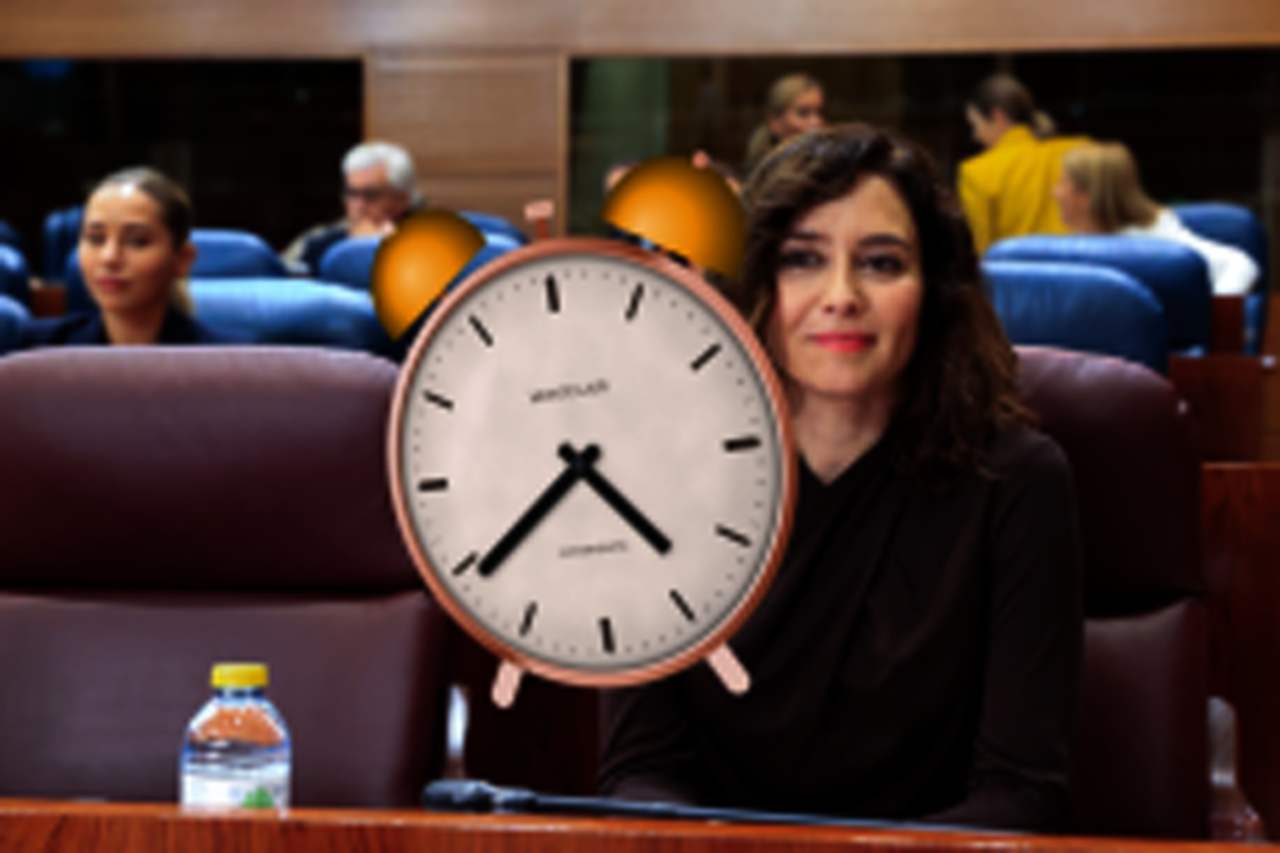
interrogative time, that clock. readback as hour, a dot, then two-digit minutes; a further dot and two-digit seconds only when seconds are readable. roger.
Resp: 4.39
